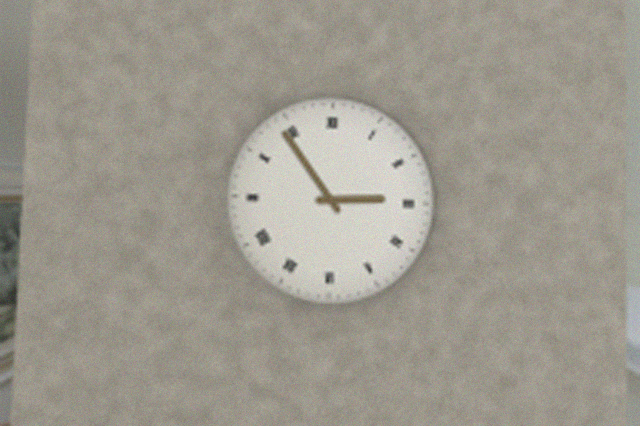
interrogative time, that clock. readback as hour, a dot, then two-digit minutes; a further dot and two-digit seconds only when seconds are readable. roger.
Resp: 2.54
